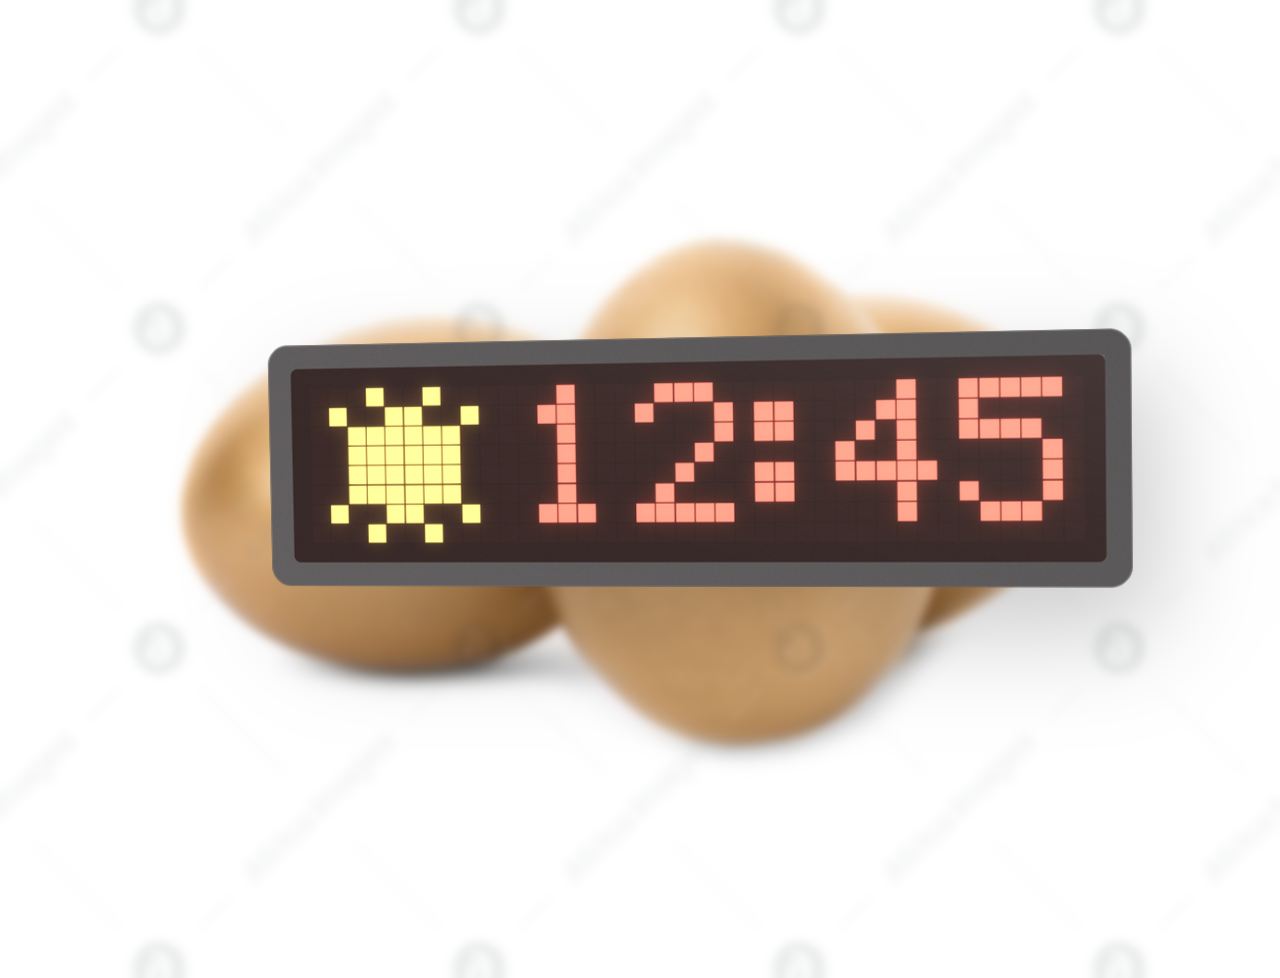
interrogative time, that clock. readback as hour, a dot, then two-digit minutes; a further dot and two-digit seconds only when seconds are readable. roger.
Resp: 12.45
